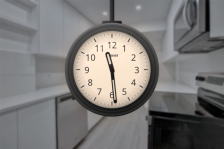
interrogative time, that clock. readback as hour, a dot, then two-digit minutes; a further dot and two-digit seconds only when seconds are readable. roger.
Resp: 11.29
